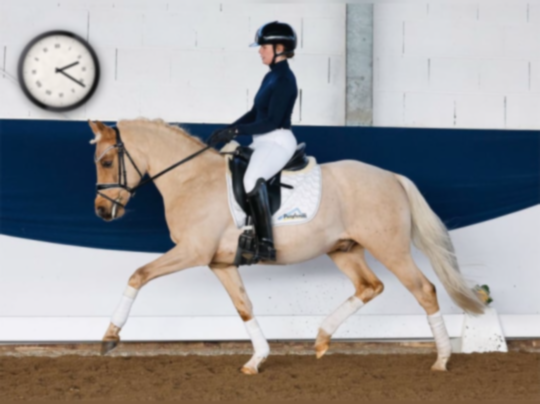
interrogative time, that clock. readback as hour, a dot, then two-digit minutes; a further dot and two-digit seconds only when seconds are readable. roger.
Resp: 2.21
